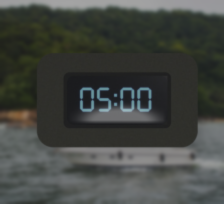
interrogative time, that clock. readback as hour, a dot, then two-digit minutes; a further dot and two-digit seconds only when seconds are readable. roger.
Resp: 5.00
